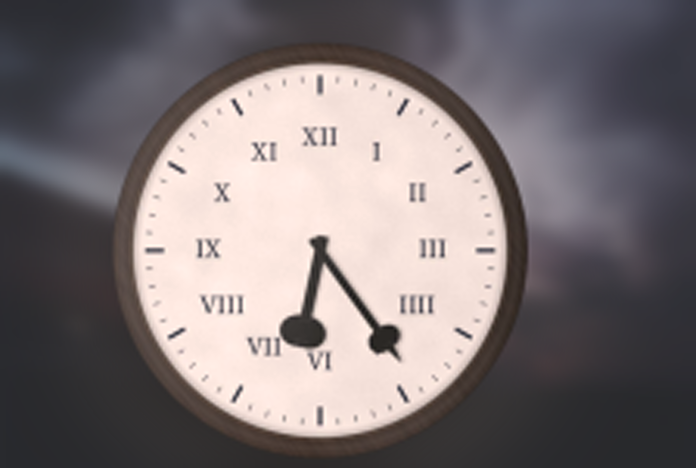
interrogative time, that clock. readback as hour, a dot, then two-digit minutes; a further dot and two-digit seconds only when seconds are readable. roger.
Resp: 6.24
